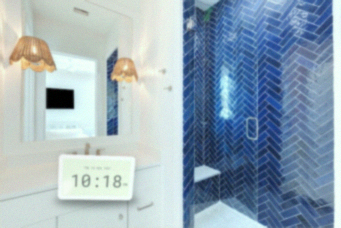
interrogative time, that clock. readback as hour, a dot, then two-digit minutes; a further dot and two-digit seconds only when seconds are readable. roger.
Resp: 10.18
